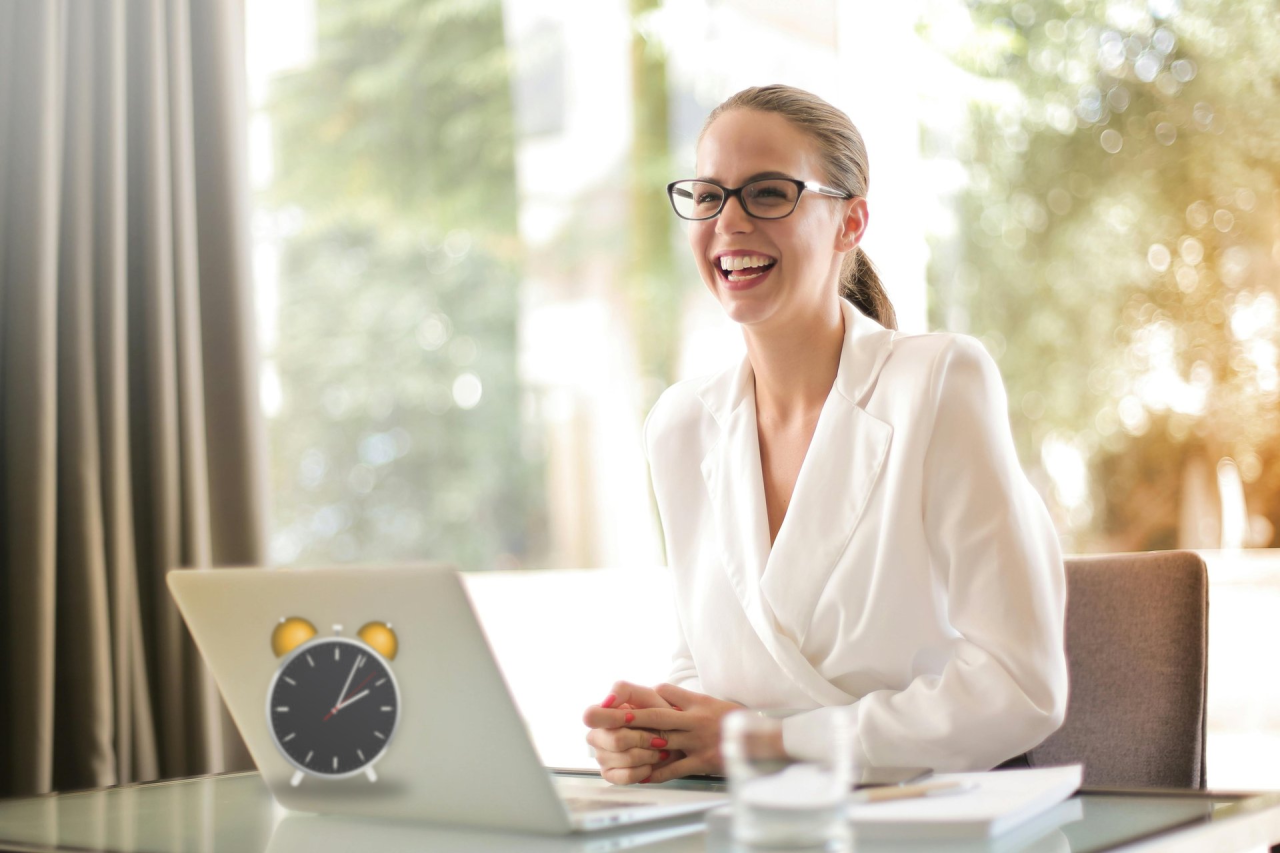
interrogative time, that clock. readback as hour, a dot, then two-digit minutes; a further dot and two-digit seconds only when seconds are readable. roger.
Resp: 2.04.08
